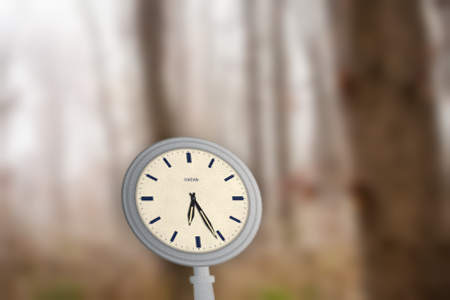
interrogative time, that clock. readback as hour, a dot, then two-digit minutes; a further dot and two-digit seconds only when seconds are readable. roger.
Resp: 6.26
